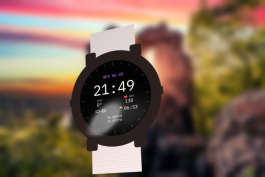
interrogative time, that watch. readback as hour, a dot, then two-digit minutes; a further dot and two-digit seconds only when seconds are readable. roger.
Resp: 21.49
